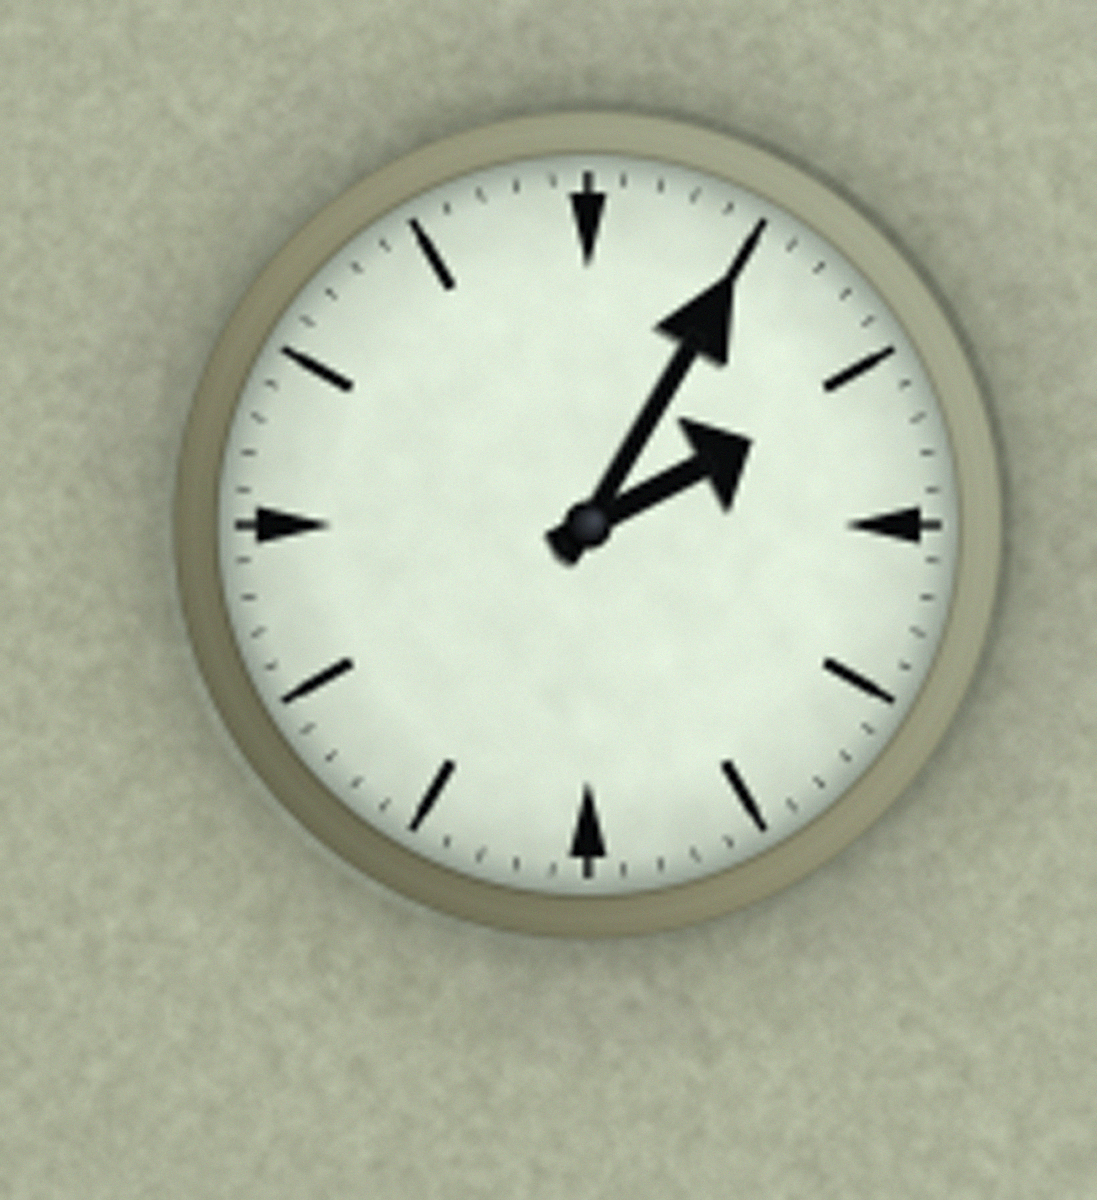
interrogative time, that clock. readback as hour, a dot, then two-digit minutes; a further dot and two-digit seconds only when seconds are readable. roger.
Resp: 2.05
